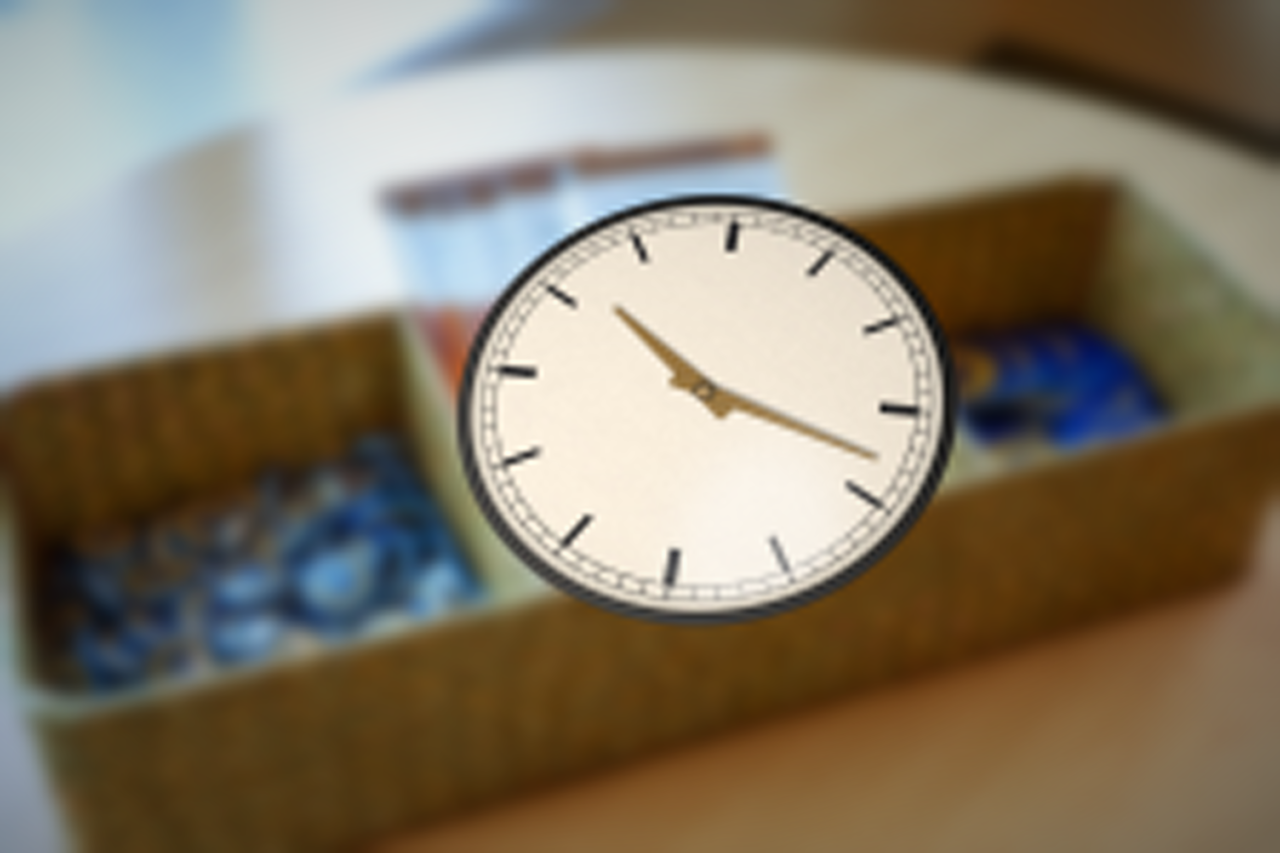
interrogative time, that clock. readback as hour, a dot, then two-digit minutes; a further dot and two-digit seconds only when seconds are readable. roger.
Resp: 10.18
